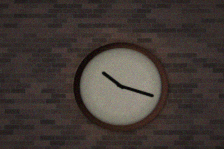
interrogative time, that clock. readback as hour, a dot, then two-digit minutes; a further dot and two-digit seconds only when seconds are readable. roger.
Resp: 10.18
